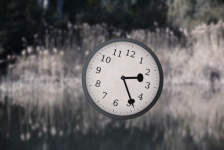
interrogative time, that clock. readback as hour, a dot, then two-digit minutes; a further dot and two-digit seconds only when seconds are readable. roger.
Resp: 2.24
